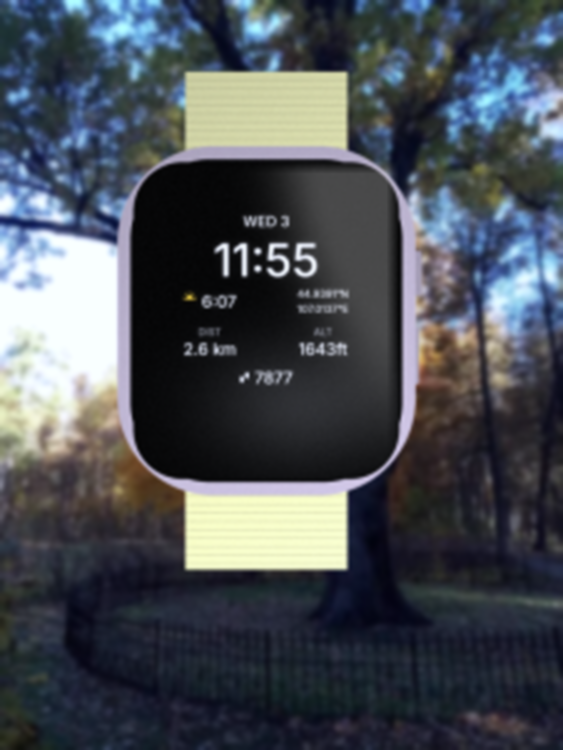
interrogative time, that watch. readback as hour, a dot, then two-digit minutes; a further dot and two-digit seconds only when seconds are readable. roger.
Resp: 11.55
